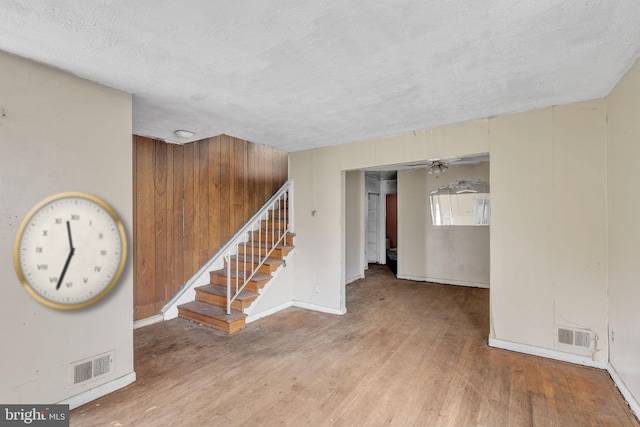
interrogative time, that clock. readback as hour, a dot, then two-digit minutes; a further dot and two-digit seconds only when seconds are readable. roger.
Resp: 11.33
